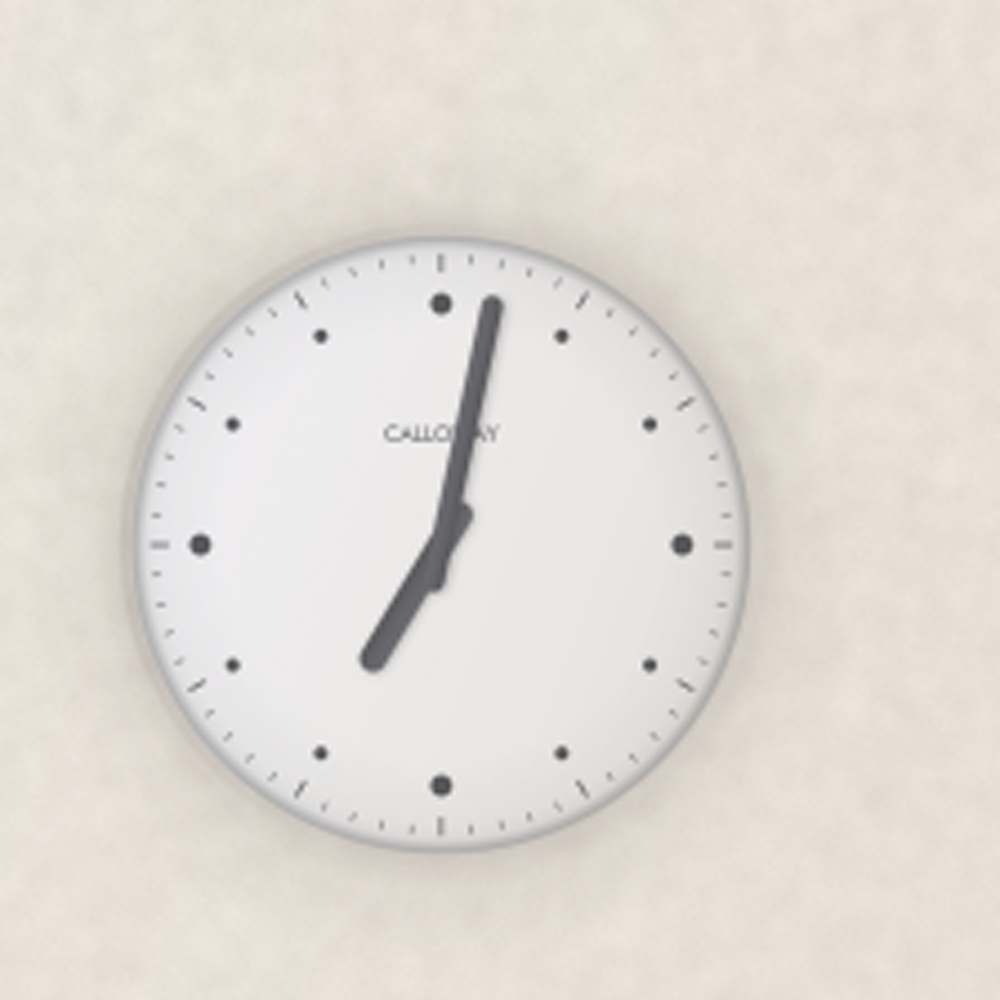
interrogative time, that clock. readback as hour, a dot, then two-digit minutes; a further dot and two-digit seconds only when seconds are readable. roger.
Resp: 7.02
